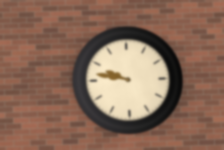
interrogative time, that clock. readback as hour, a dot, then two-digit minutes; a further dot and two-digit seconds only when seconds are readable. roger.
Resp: 9.47
